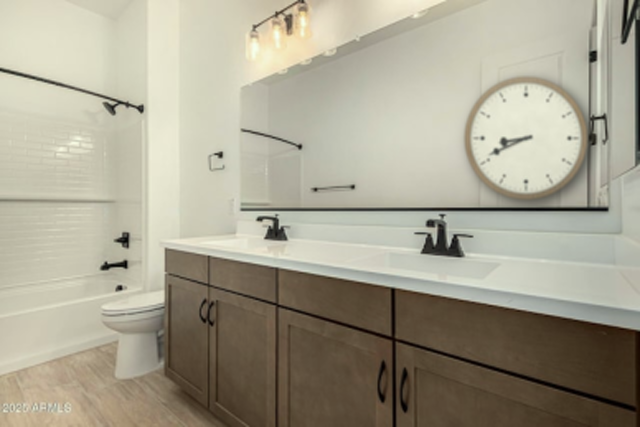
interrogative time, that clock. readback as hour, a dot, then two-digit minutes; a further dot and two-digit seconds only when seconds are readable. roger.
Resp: 8.41
